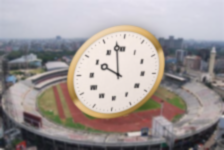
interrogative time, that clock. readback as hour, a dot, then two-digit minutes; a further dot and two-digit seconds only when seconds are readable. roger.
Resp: 9.58
